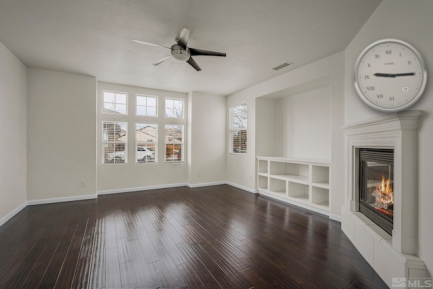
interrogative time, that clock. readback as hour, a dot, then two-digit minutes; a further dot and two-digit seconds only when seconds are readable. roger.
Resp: 9.15
